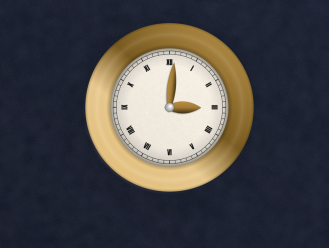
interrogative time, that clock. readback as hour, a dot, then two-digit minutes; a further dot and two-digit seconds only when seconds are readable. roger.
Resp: 3.01
